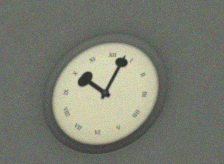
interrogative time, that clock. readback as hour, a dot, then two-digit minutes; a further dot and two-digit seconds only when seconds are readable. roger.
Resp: 10.03
